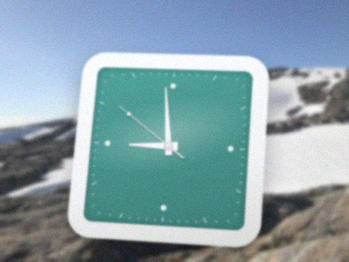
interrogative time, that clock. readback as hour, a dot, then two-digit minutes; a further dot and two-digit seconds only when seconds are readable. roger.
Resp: 8.58.51
